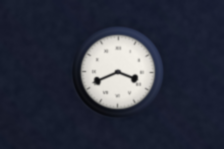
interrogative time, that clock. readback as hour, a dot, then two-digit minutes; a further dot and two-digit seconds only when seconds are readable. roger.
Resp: 3.41
